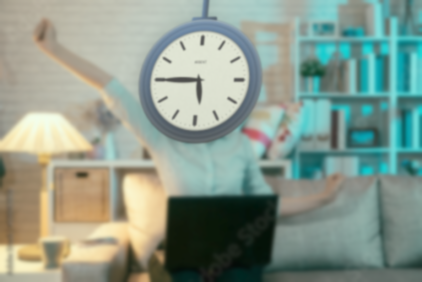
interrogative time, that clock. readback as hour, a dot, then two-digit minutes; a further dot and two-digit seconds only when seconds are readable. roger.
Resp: 5.45
